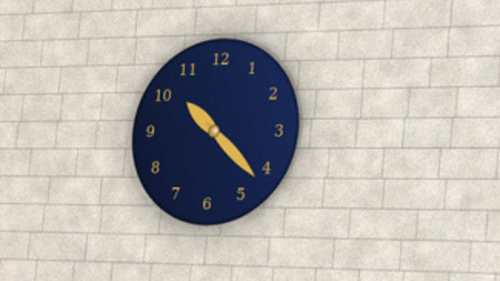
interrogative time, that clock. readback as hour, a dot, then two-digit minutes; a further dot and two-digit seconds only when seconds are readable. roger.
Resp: 10.22
